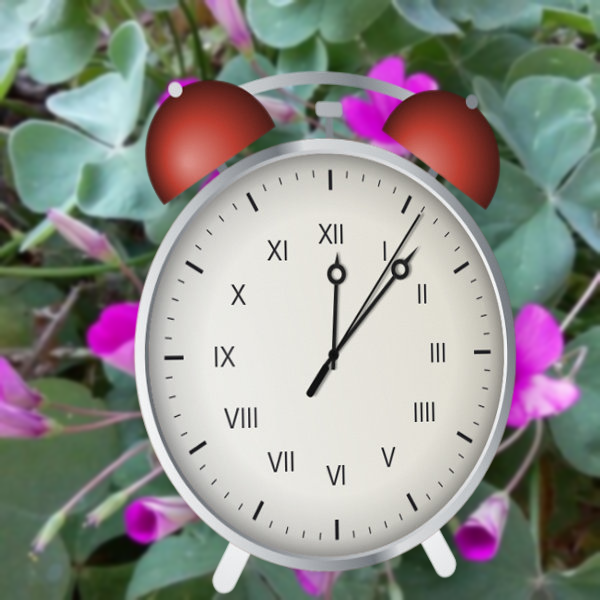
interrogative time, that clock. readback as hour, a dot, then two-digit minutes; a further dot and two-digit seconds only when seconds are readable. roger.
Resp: 12.07.06
